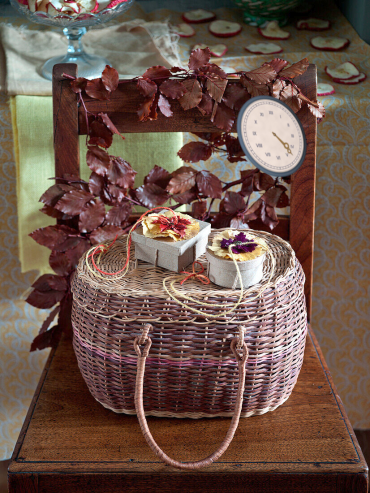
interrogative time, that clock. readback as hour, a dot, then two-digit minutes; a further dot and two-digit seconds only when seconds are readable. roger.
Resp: 4.23
